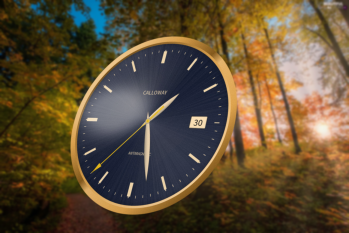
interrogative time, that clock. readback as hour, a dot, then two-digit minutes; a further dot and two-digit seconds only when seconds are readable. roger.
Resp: 1.27.37
